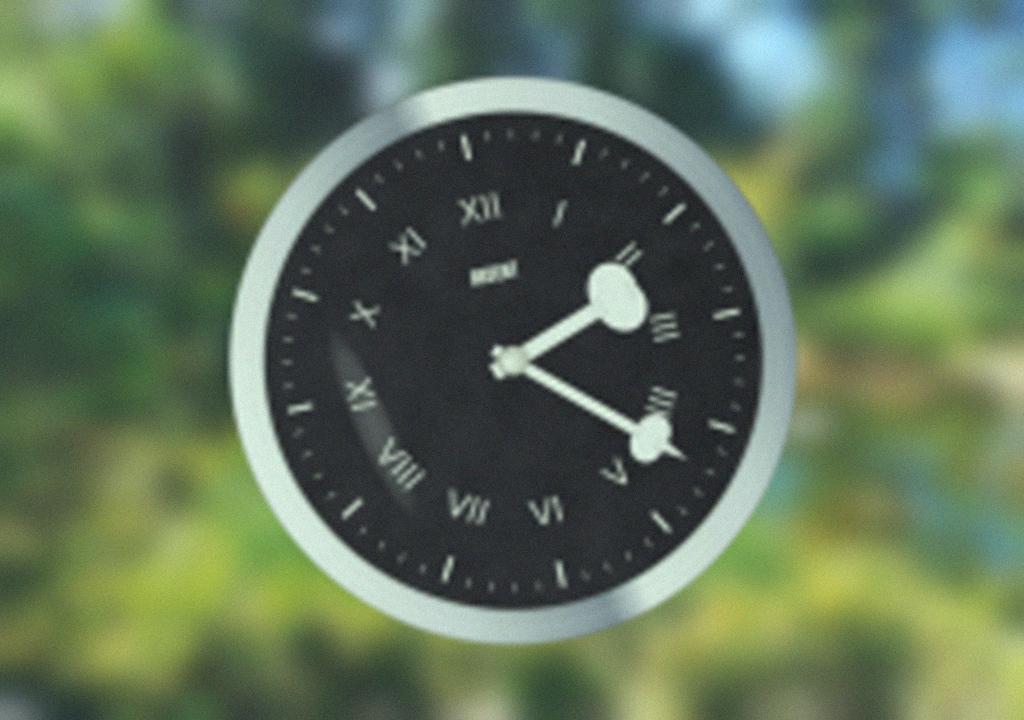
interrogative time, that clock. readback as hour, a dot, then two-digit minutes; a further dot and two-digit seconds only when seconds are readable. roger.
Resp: 2.22
